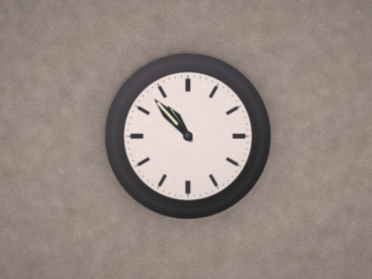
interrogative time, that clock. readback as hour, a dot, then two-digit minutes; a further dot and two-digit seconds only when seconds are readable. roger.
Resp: 10.53
